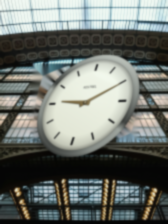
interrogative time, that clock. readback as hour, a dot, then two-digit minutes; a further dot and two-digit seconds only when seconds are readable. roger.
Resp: 9.10
